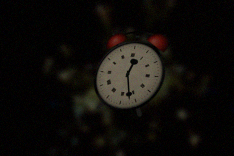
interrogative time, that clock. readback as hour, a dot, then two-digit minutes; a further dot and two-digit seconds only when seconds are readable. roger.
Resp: 12.27
